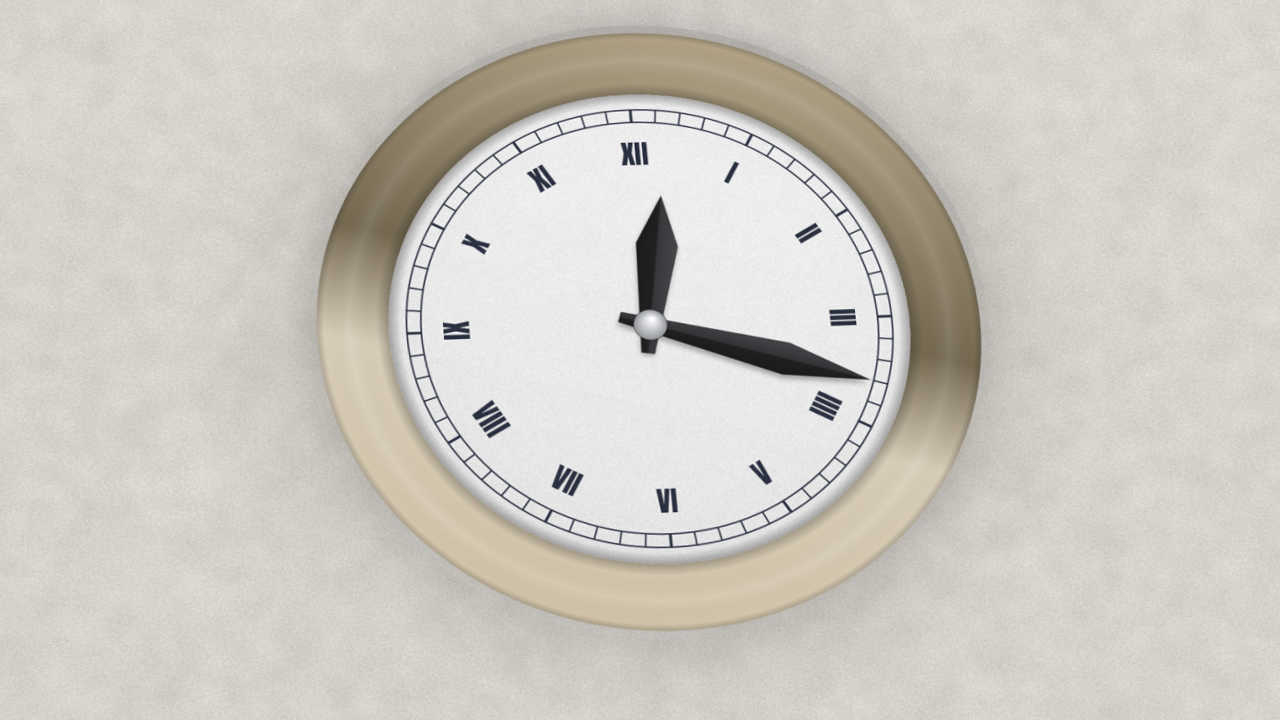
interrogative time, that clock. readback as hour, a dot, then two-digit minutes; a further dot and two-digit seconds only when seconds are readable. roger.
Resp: 12.18
